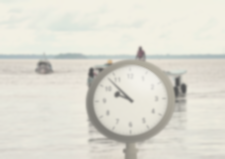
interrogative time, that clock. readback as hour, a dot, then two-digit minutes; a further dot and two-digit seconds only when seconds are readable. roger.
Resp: 9.53
